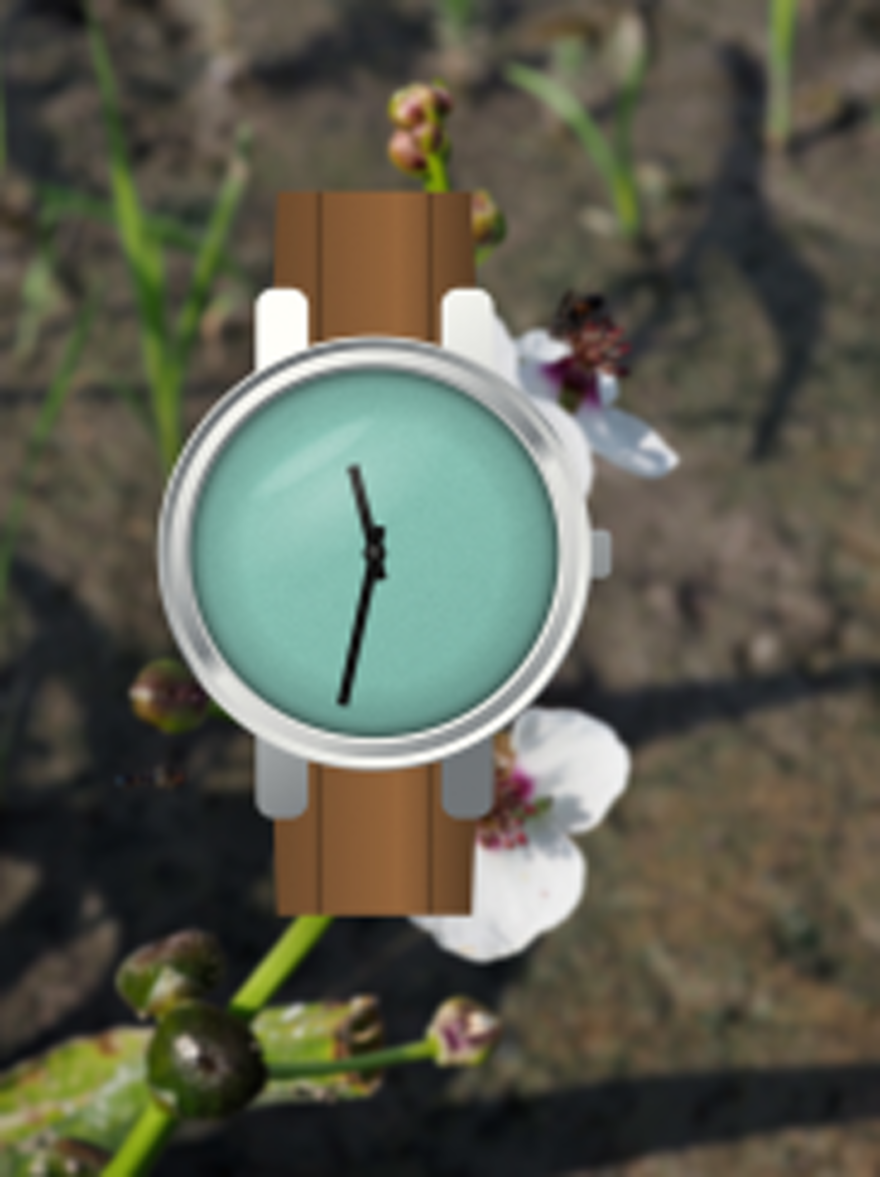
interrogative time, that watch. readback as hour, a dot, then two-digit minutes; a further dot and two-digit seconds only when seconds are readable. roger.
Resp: 11.32
